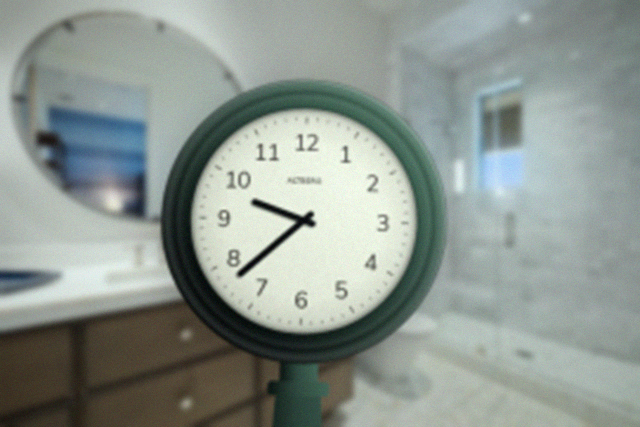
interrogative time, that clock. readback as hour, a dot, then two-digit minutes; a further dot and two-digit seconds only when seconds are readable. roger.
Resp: 9.38
